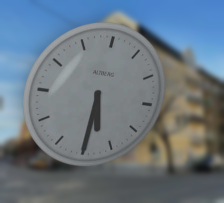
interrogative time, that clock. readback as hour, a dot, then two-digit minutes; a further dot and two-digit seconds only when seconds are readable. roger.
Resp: 5.30
